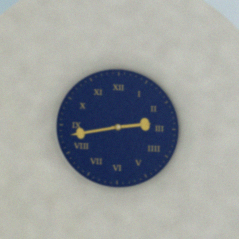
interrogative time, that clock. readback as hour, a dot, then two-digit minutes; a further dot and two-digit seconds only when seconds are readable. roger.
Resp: 2.43
